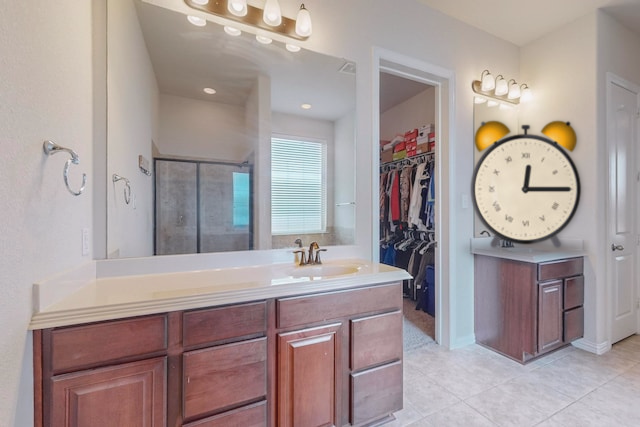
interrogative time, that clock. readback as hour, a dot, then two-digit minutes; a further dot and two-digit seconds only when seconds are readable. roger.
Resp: 12.15
